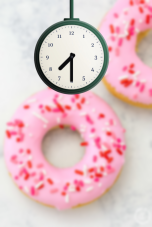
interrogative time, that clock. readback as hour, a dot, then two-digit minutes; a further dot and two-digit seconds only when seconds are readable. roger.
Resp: 7.30
